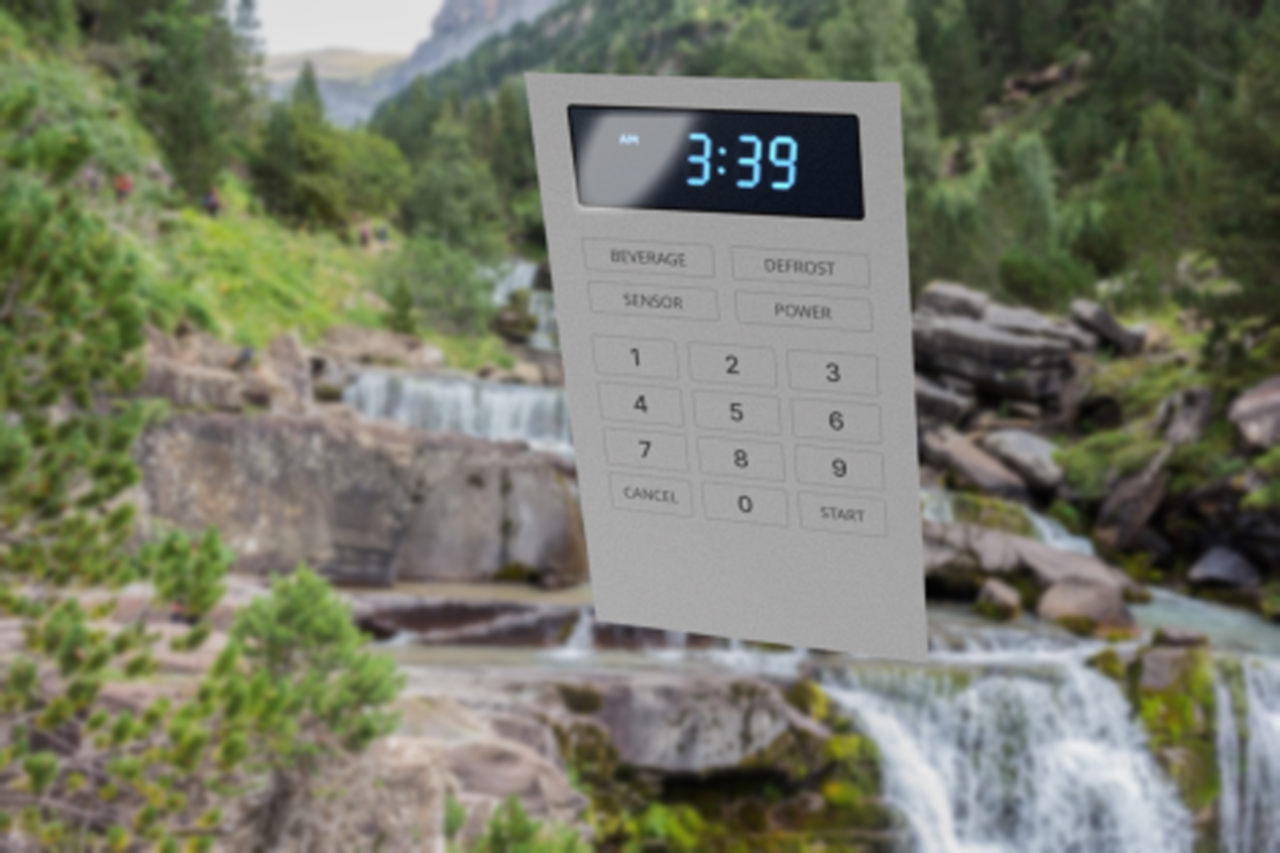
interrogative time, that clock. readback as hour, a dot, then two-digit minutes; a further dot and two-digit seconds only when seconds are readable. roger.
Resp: 3.39
